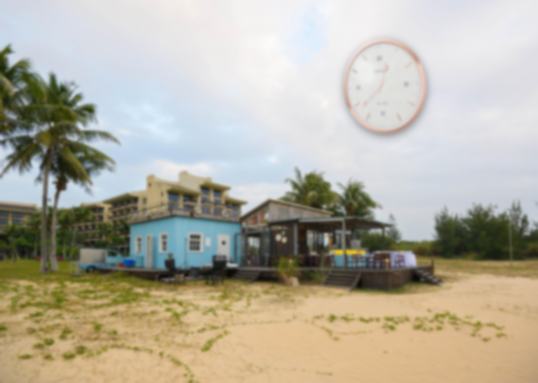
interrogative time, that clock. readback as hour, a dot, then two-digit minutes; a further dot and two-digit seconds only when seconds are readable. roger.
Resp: 12.38
